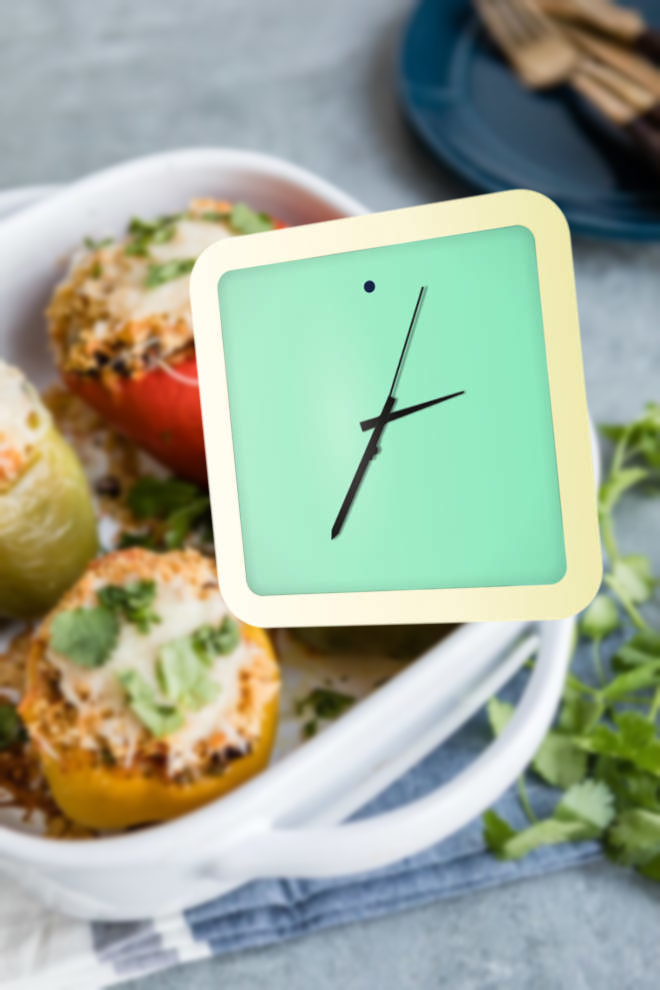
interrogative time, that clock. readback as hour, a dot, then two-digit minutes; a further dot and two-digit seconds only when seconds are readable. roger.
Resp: 2.35.04
